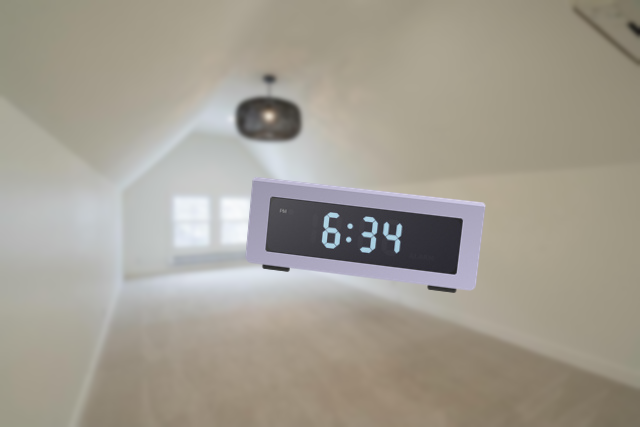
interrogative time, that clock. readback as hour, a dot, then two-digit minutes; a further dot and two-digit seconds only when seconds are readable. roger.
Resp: 6.34
